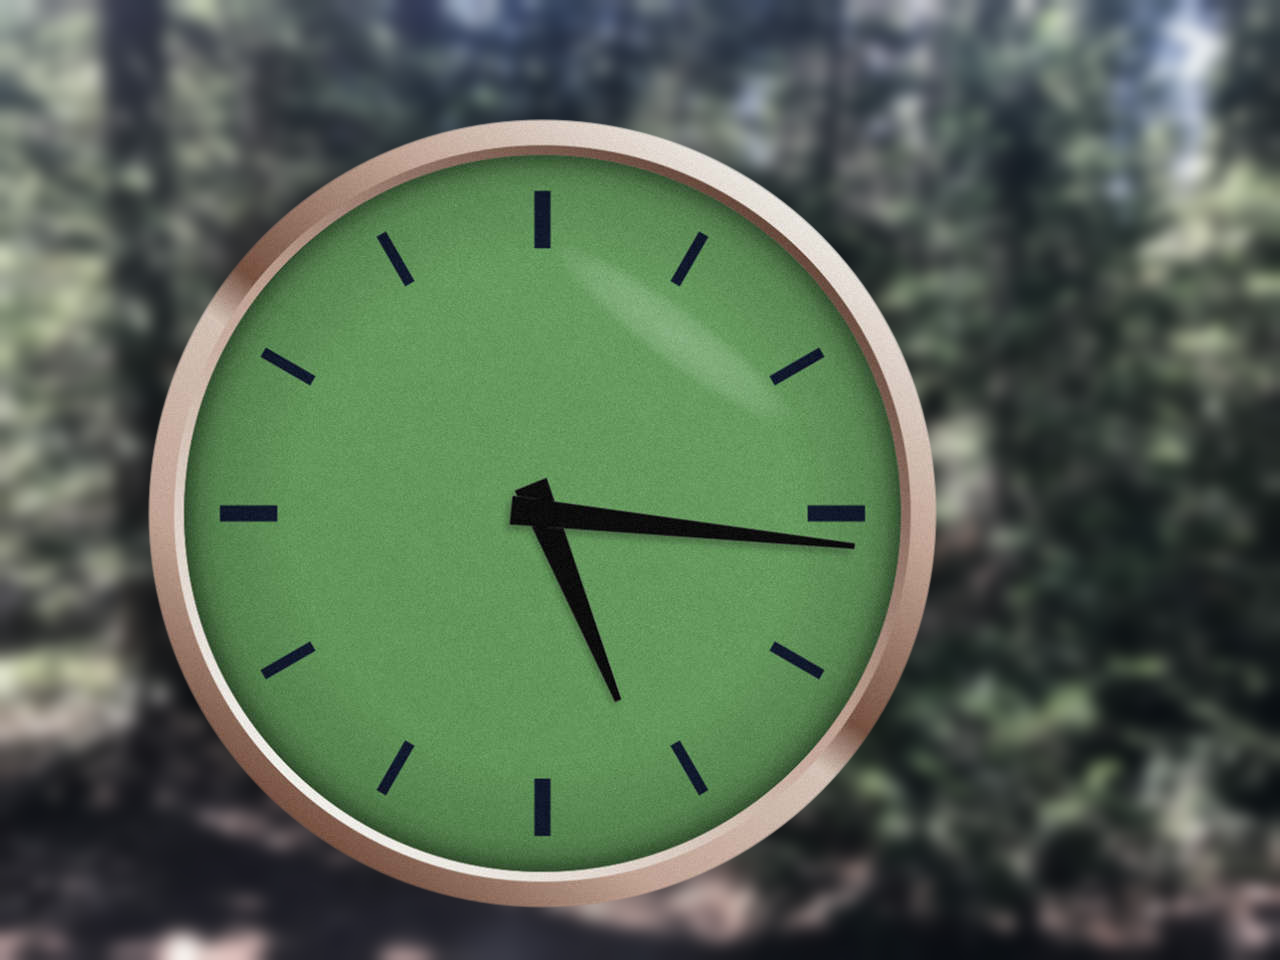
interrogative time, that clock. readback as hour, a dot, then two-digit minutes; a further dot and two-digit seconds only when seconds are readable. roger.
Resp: 5.16
